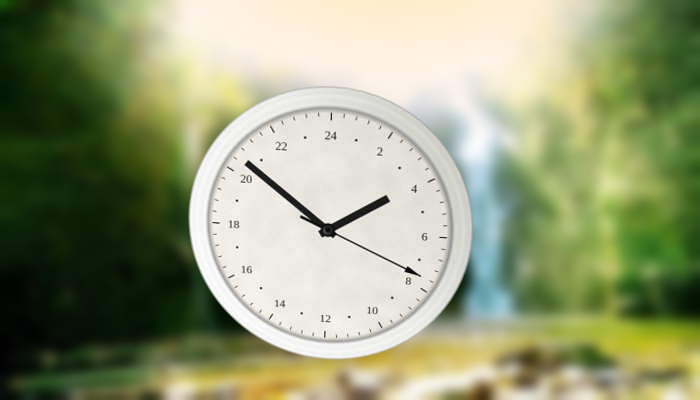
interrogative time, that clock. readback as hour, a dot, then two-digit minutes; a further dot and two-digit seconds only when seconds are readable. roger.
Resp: 3.51.19
